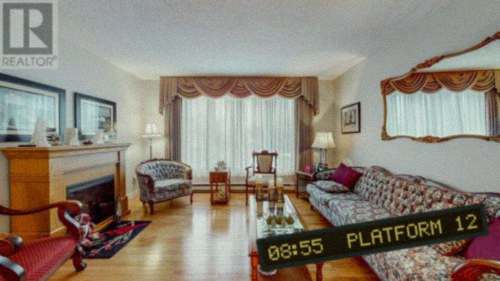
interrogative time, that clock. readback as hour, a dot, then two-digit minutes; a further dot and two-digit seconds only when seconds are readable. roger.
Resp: 8.55
